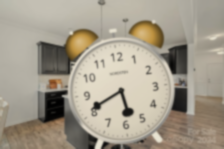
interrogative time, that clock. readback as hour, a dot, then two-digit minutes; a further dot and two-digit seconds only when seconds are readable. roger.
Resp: 5.41
